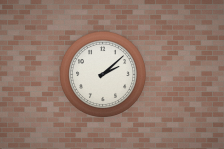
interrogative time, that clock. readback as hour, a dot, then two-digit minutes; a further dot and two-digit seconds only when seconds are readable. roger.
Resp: 2.08
